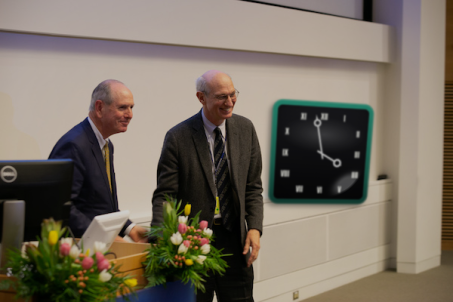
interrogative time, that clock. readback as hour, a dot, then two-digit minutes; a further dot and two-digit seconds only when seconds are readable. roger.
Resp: 3.58
